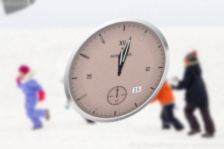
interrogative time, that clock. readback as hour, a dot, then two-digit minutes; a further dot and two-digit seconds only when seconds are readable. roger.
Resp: 12.02
